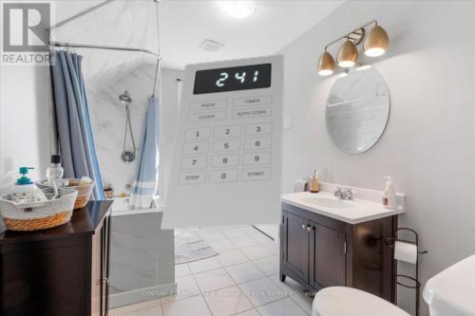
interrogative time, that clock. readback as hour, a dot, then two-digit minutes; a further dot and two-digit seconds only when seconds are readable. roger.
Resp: 2.41
